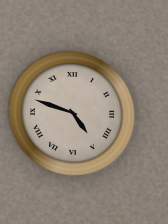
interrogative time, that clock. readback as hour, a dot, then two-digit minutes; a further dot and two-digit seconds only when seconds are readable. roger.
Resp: 4.48
